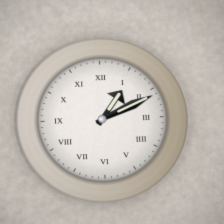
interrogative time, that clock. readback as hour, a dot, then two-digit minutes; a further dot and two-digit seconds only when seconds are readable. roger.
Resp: 1.11
